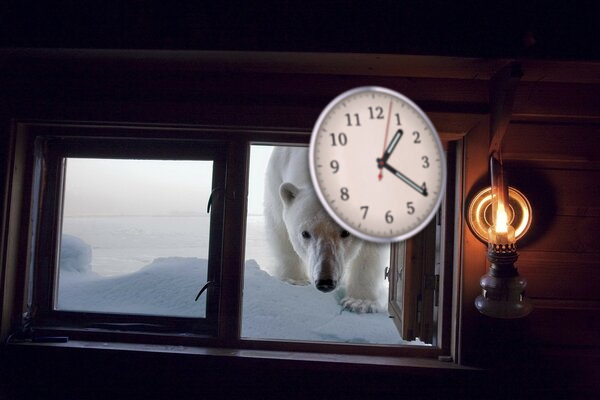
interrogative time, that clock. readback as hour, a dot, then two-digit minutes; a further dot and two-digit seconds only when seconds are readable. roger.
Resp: 1.21.03
